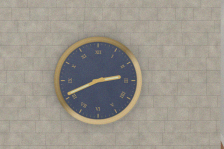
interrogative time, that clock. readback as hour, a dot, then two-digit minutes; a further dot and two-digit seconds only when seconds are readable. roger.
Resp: 2.41
